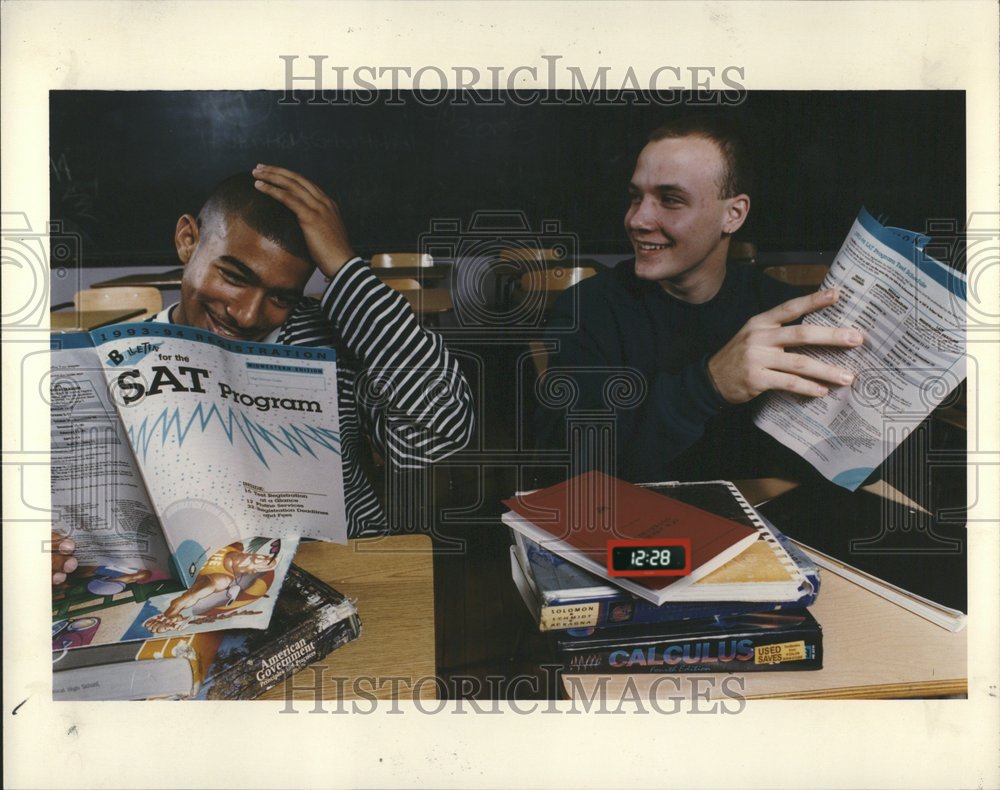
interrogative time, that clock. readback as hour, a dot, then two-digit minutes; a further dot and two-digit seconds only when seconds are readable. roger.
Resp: 12.28
